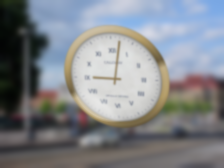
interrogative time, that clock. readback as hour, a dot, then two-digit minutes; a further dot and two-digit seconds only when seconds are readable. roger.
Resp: 9.02
